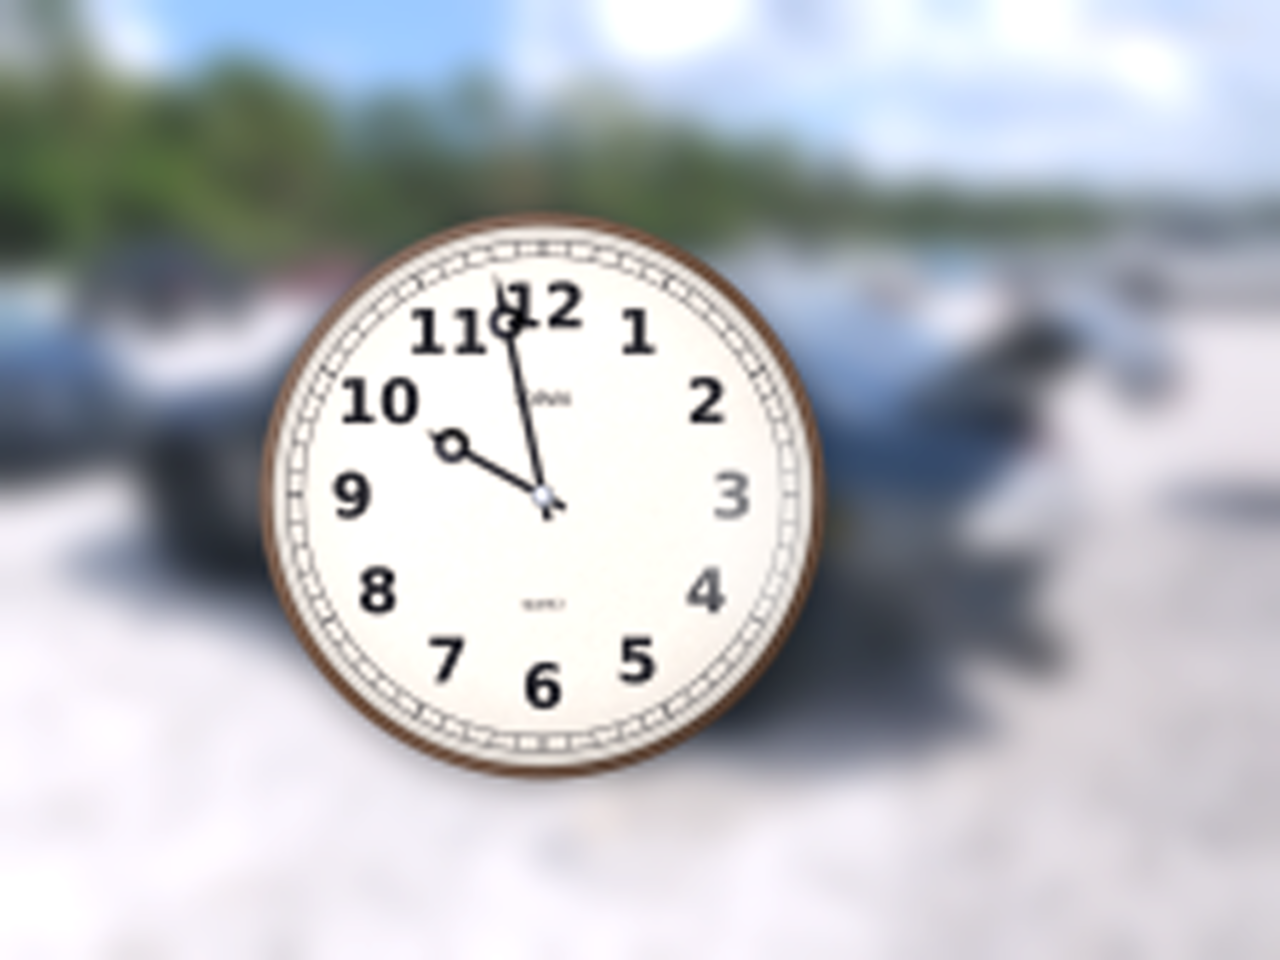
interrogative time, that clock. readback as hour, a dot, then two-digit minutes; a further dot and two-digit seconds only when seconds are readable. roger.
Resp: 9.58
